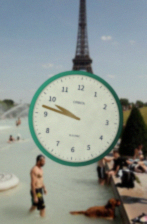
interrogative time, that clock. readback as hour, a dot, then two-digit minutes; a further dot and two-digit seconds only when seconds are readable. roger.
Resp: 9.47
